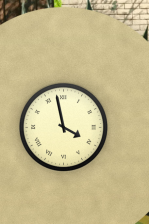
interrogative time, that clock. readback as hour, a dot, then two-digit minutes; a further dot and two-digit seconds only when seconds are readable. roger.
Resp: 3.58
